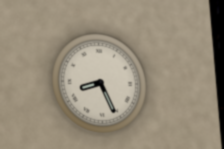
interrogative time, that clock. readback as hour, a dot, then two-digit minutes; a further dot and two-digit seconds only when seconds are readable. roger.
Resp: 8.26
